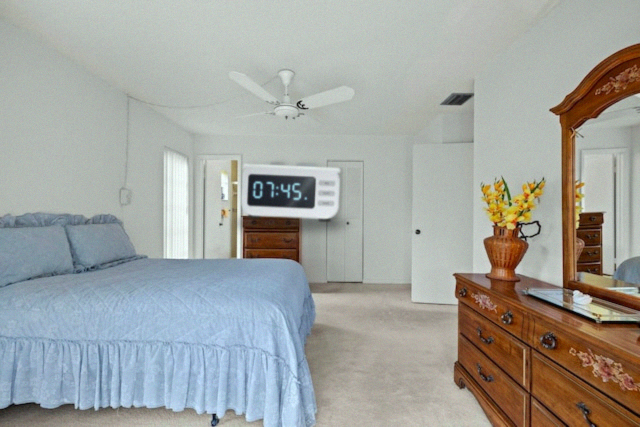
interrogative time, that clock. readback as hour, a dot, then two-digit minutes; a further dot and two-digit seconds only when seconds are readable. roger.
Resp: 7.45
